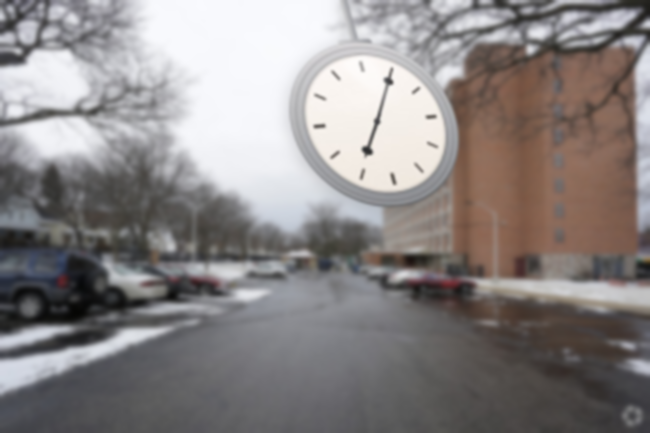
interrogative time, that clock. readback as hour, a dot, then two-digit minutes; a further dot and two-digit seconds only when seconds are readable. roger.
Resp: 7.05
